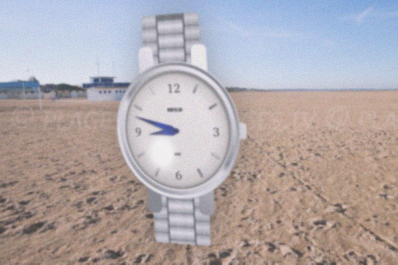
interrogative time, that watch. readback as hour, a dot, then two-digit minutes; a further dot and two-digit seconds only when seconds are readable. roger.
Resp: 8.48
